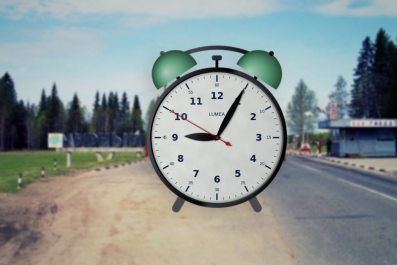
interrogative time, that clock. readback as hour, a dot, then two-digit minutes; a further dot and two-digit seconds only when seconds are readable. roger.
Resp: 9.04.50
